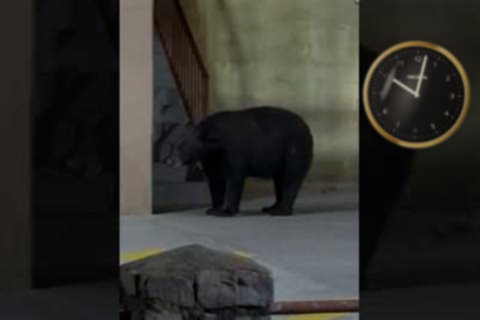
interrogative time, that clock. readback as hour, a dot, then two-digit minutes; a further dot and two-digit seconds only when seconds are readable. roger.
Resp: 10.02
